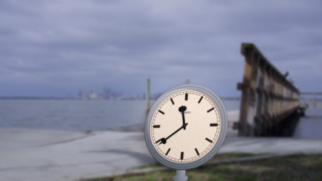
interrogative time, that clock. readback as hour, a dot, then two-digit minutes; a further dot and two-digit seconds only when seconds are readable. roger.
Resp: 11.39
